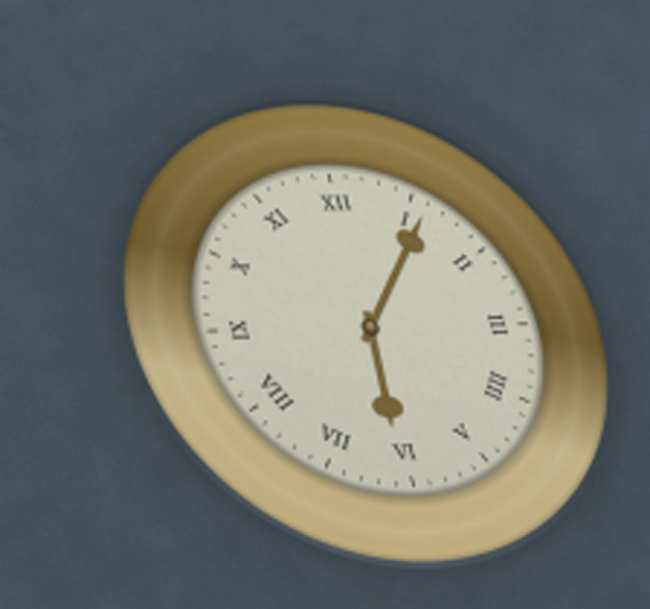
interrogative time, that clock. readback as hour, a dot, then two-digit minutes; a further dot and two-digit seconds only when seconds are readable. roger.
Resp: 6.06
